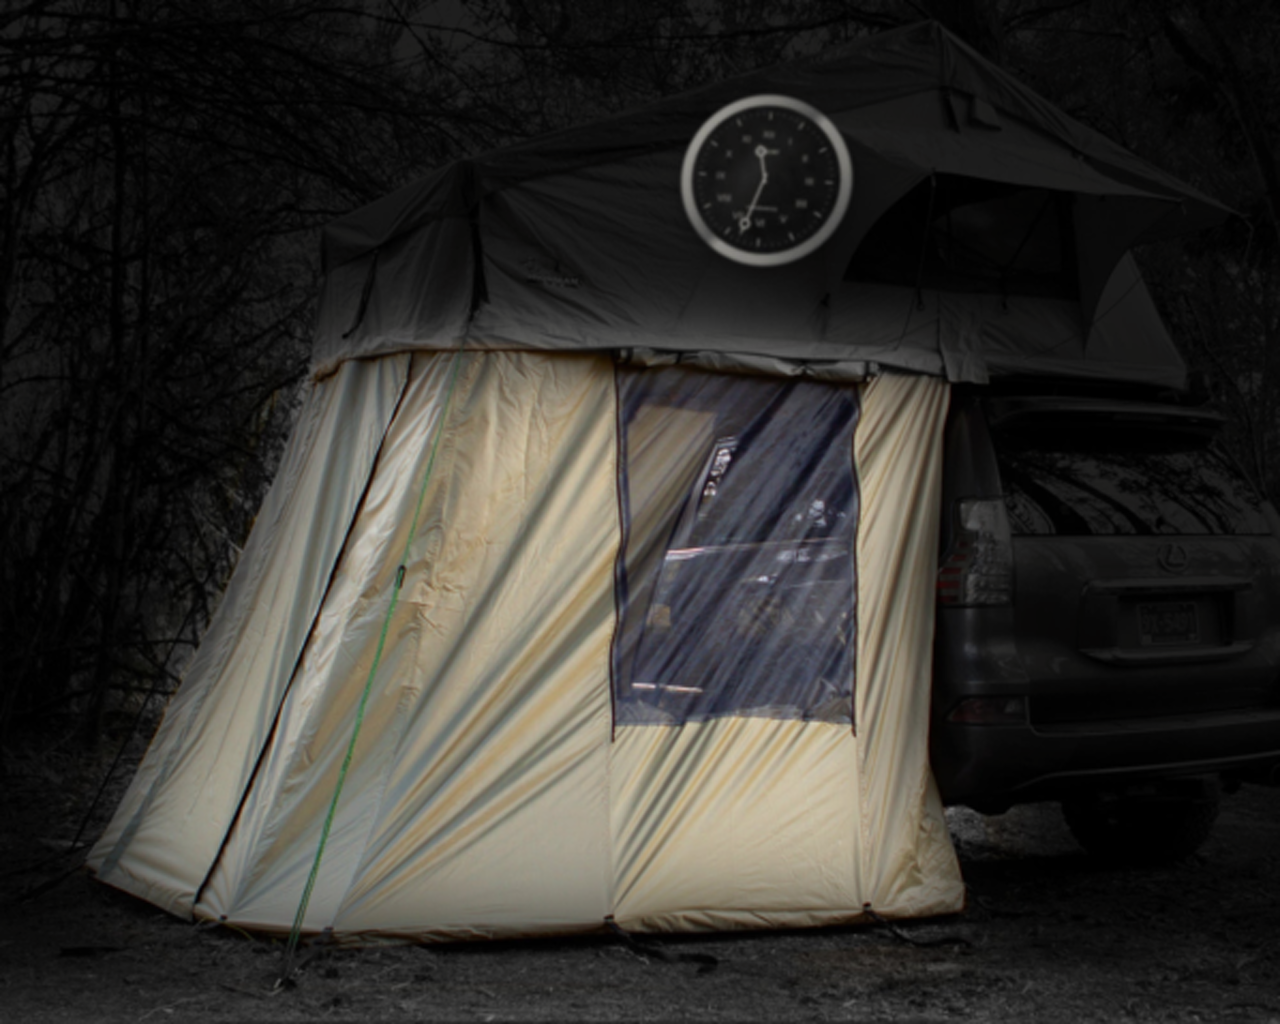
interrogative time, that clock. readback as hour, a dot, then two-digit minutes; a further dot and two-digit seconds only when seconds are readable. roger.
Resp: 11.33
